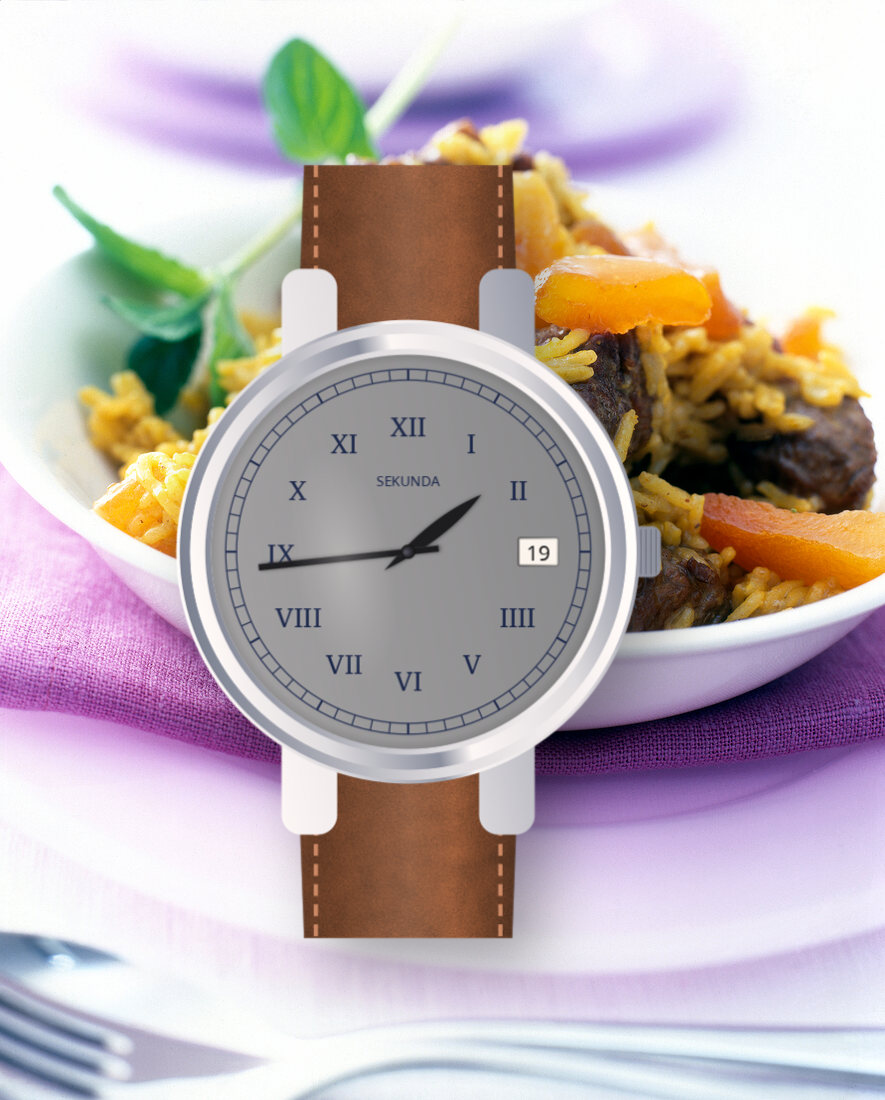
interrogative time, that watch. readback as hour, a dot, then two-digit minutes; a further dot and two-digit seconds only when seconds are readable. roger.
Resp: 1.44
